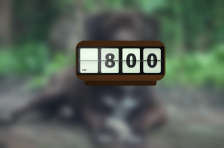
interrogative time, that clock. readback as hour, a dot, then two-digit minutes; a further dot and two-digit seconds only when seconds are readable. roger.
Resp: 8.00
